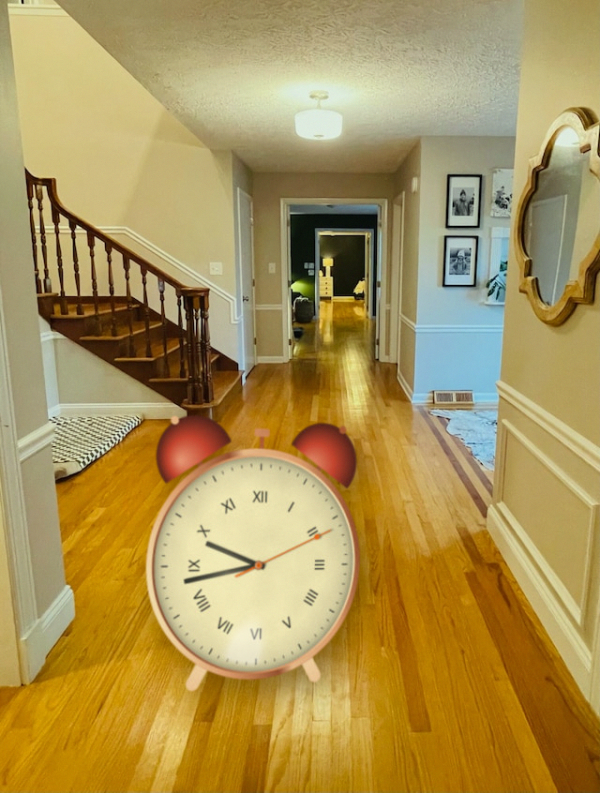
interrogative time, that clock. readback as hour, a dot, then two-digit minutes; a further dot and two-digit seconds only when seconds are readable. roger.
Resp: 9.43.11
